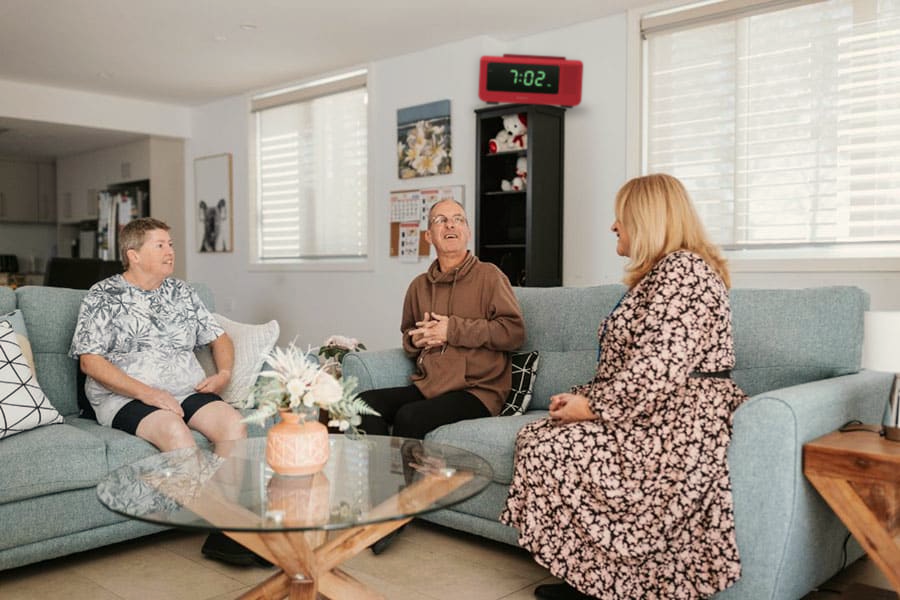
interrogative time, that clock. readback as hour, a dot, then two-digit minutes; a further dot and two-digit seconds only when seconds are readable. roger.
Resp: 7.02
